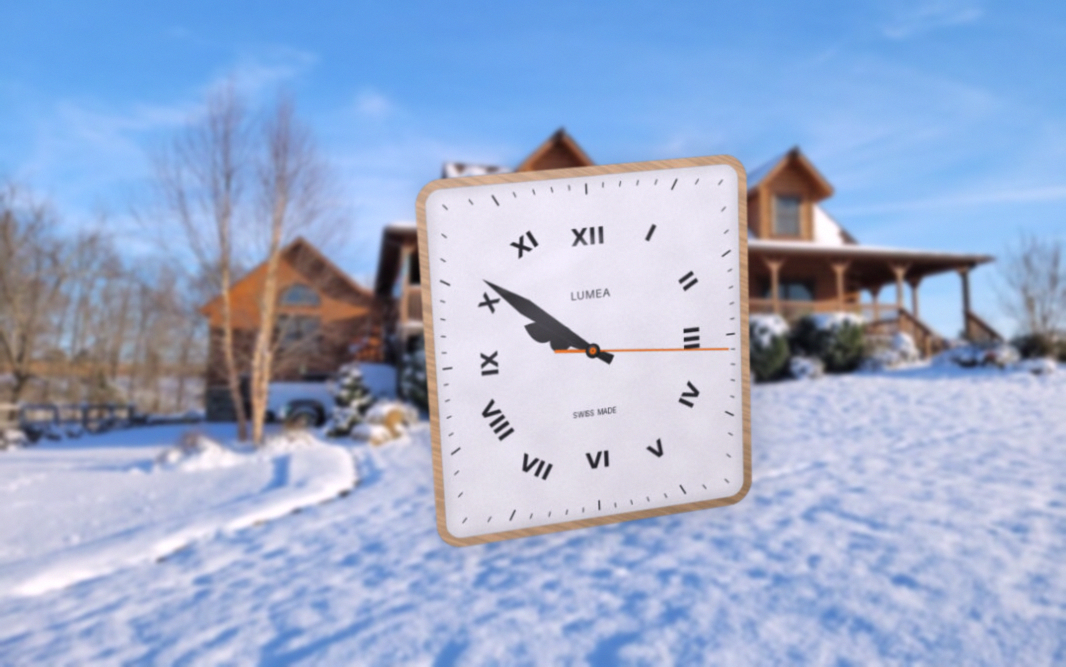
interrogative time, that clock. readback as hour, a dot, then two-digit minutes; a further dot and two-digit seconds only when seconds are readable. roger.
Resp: 9.51.16
